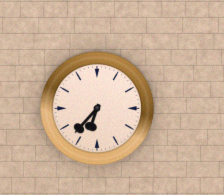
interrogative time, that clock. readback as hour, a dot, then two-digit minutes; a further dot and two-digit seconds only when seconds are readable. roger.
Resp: 6.37
